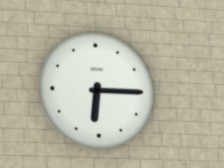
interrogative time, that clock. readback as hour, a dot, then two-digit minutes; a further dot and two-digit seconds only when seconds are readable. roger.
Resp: 6.15
